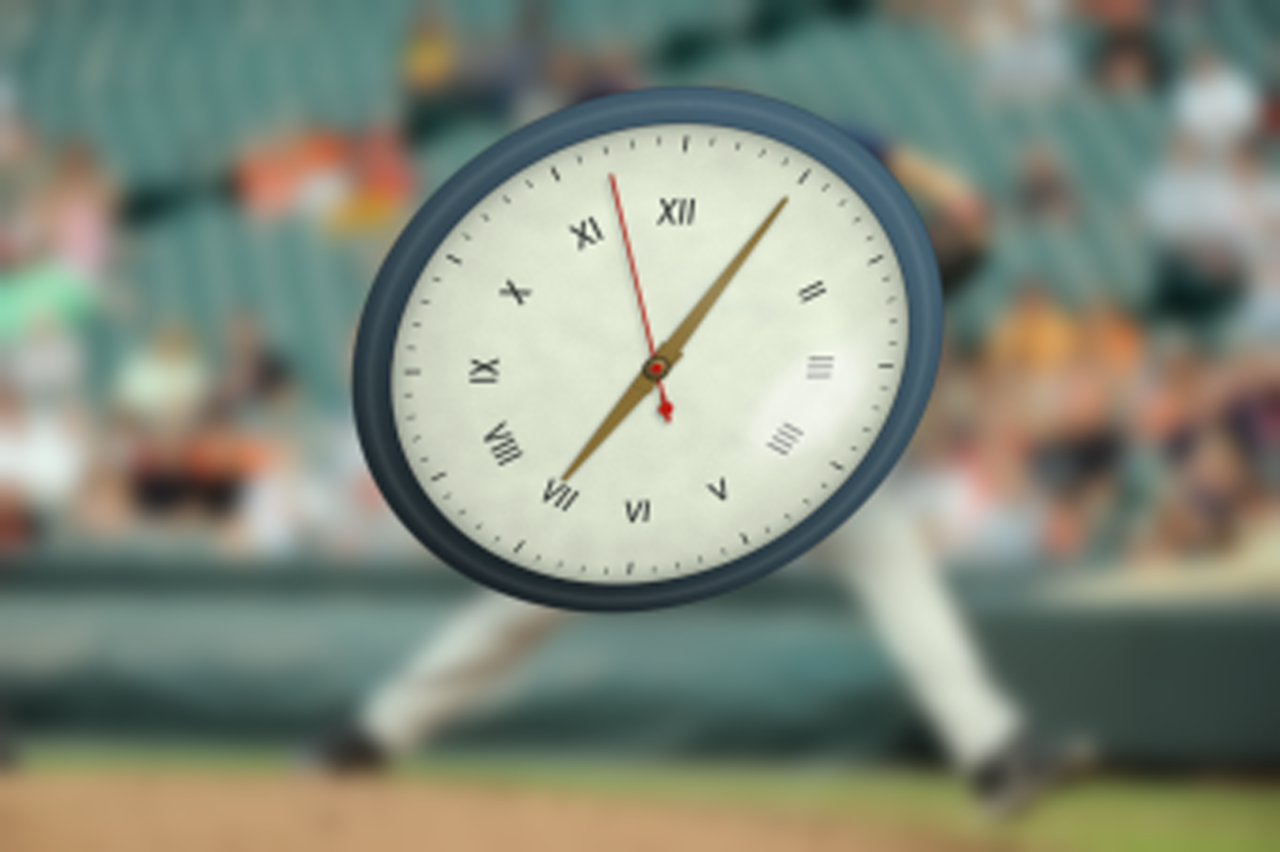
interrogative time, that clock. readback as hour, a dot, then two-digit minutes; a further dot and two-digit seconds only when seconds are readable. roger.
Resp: 7.04.57
